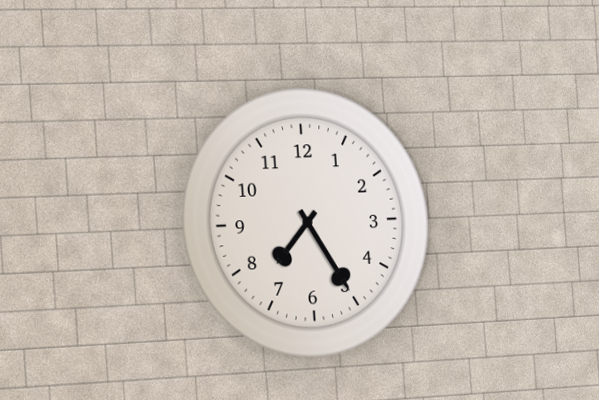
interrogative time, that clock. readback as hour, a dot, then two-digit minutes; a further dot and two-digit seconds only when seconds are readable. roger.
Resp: 7.25
